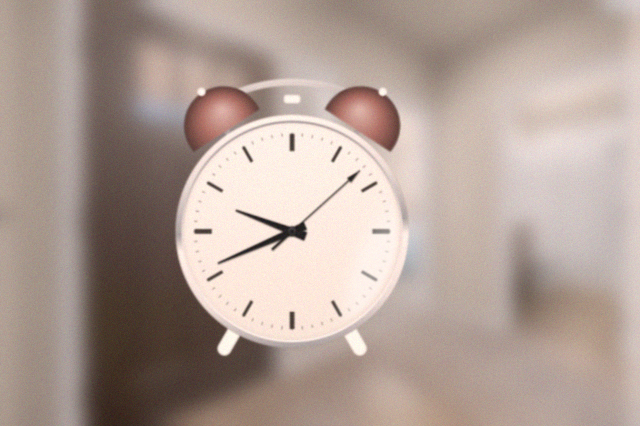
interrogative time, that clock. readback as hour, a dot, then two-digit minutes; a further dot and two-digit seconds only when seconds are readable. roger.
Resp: 9.41.08
